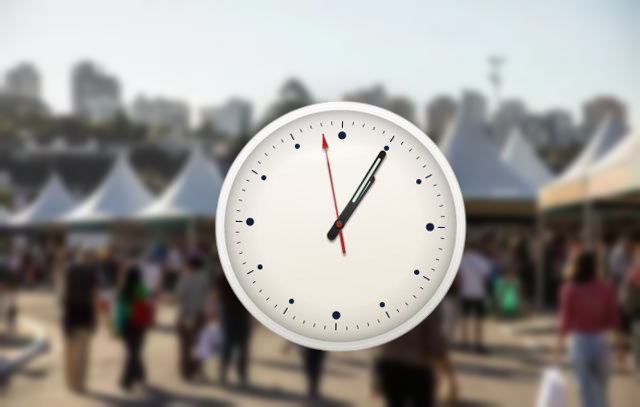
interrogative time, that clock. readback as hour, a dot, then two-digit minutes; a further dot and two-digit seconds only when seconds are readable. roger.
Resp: 1.04.58
